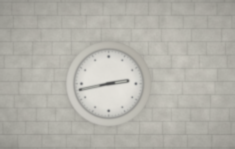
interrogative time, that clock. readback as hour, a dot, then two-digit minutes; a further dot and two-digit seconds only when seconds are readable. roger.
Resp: 2.43
